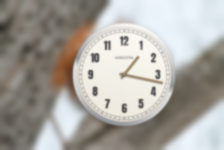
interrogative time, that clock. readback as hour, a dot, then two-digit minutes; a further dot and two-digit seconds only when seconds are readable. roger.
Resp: 1.17
